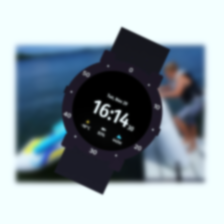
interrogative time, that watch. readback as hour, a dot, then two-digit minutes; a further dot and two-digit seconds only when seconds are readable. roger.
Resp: 16.14
